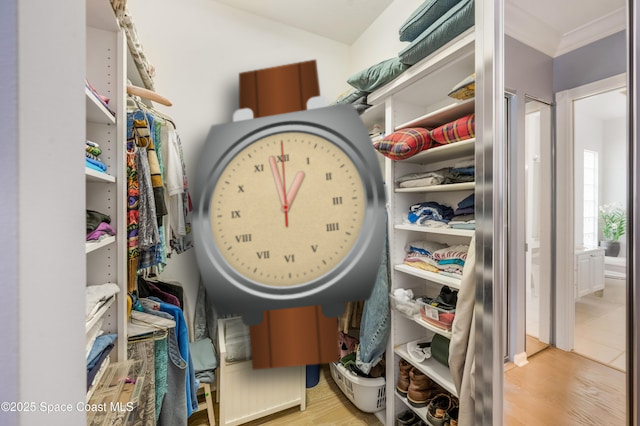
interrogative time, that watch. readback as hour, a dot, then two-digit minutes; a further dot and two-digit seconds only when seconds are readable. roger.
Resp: 12.58.00
